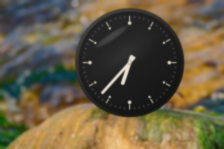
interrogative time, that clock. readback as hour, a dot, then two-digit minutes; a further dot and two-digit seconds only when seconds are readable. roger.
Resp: 6.37
